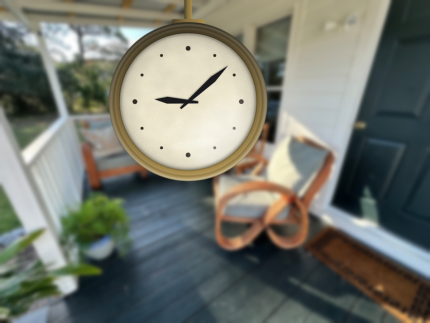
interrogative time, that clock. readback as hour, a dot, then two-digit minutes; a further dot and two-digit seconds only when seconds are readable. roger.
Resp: 9.08
